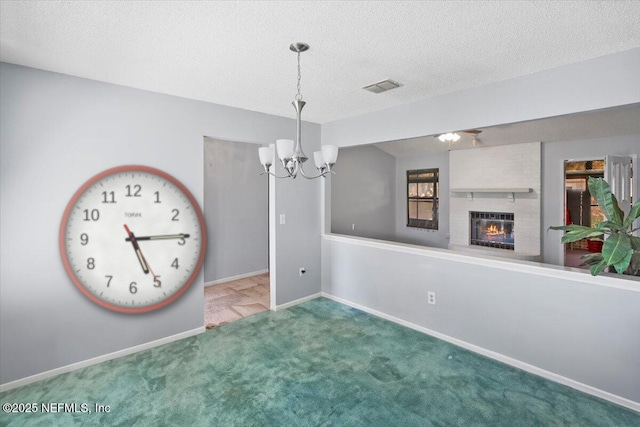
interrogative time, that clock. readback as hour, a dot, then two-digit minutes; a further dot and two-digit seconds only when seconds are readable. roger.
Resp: 5.14.25
